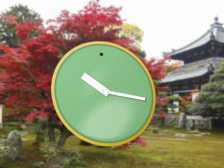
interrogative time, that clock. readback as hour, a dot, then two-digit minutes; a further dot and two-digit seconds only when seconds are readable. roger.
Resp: 10.17
